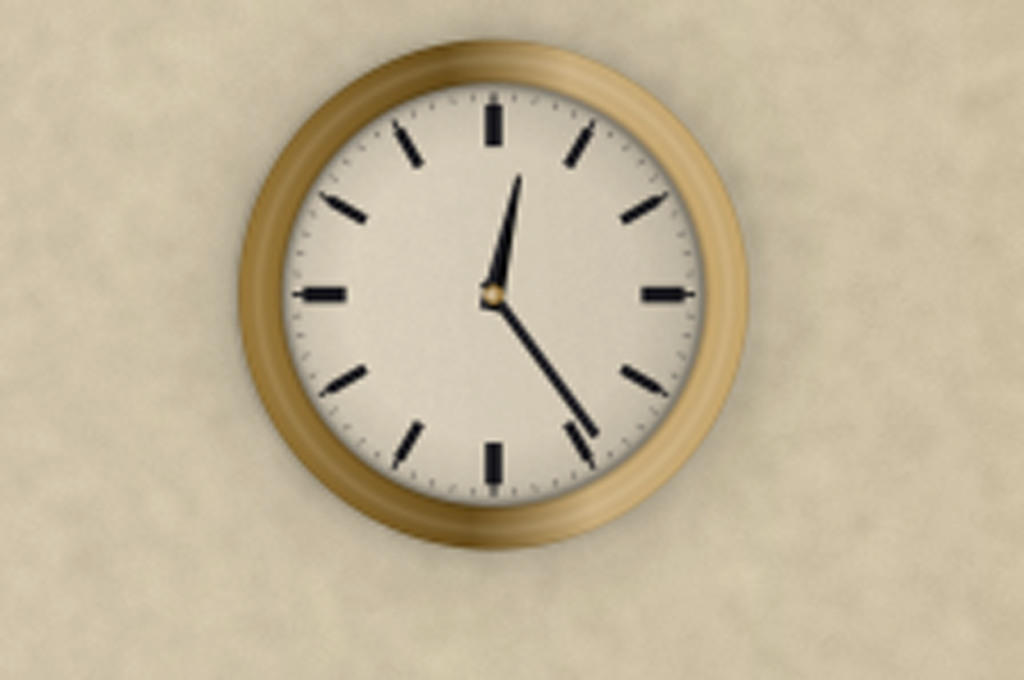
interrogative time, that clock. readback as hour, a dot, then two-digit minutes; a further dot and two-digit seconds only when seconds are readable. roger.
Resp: 12.24
